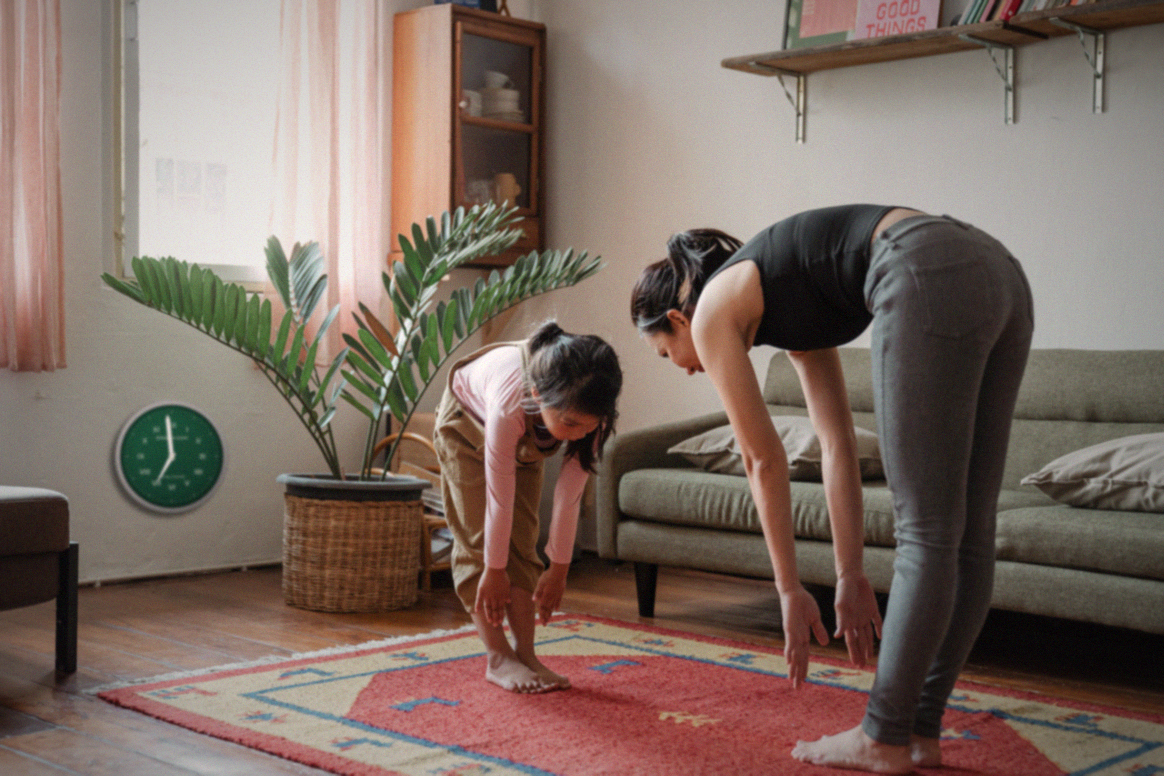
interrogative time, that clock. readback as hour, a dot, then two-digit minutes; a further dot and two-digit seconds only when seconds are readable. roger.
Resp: 6.59
